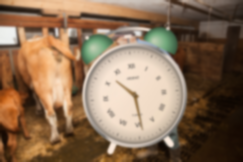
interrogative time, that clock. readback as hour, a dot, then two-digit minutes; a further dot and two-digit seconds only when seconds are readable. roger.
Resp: 10.29
